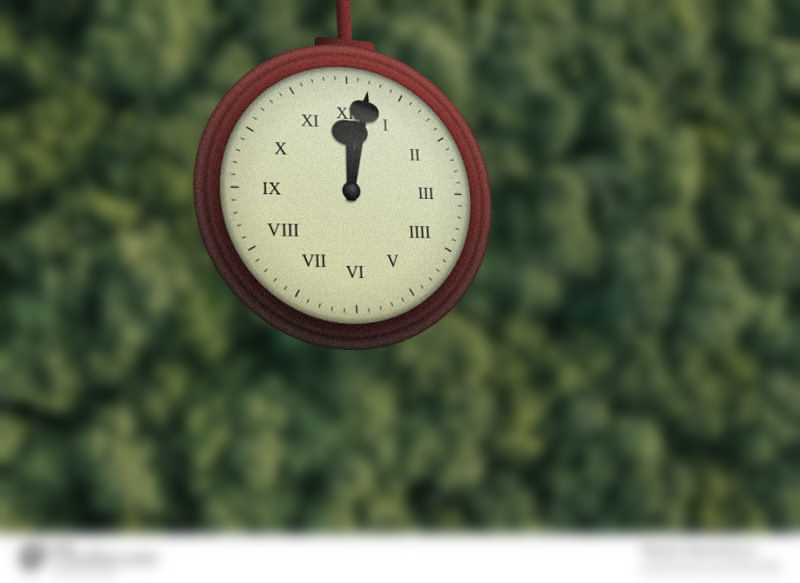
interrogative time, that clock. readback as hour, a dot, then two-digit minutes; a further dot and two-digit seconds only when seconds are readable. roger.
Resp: 12.02
